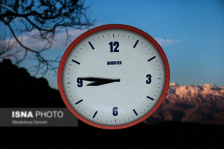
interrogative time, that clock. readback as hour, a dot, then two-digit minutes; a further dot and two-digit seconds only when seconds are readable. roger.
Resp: 8.46
